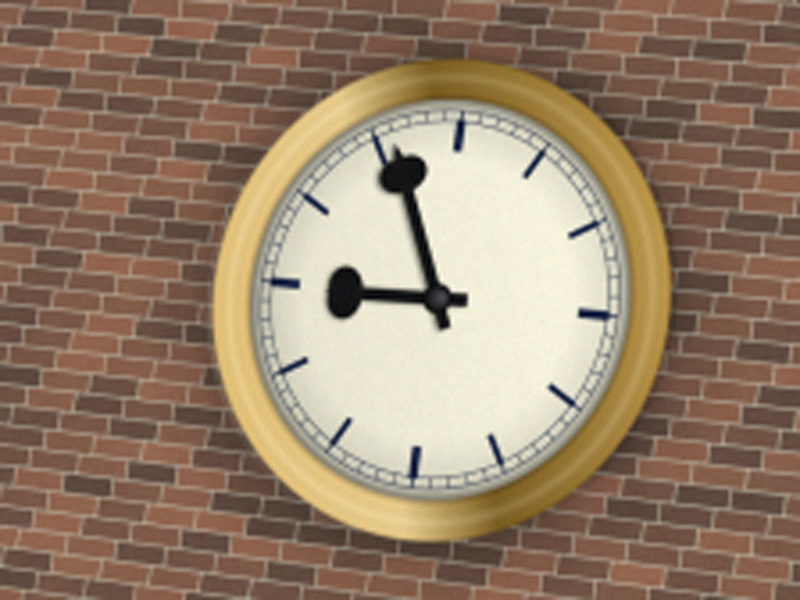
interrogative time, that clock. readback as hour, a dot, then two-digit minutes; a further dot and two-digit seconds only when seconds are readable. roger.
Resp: 8.56
